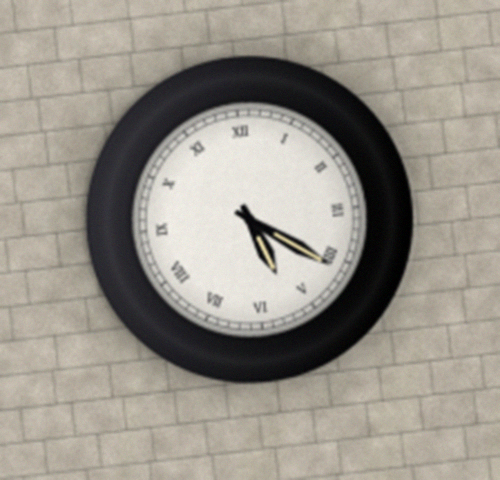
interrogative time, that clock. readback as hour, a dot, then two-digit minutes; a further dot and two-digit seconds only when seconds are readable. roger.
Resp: 5.21
